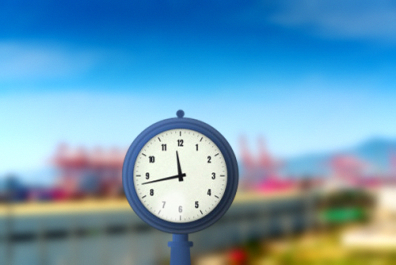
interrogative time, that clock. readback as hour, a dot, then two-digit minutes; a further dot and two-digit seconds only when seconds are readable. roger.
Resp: 11.43
